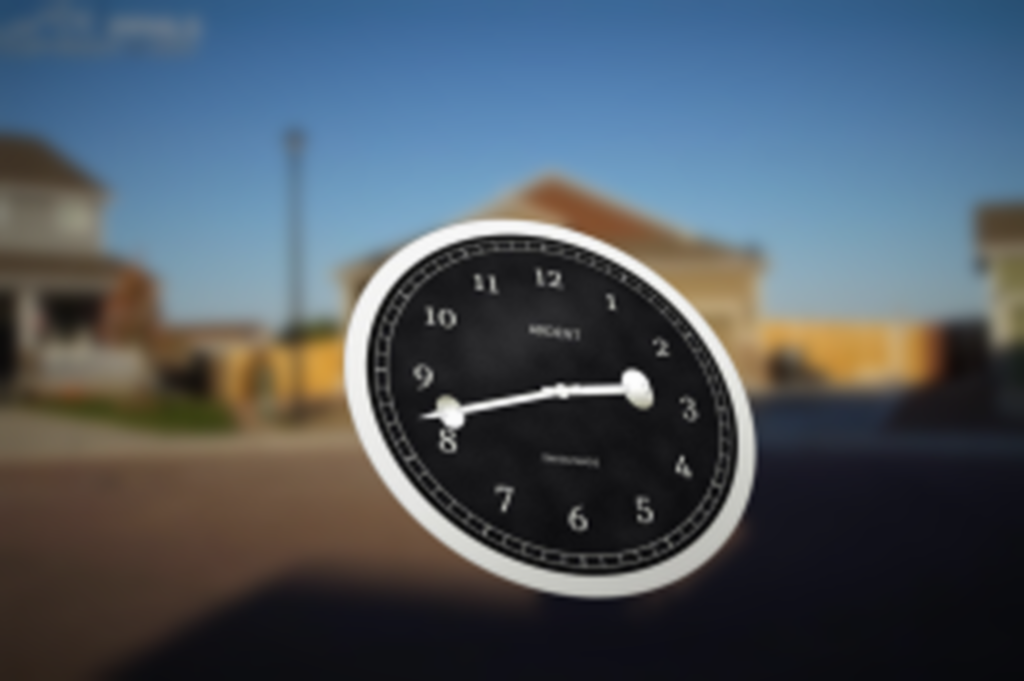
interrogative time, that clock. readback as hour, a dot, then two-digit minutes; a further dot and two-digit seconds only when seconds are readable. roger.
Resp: 2.42
